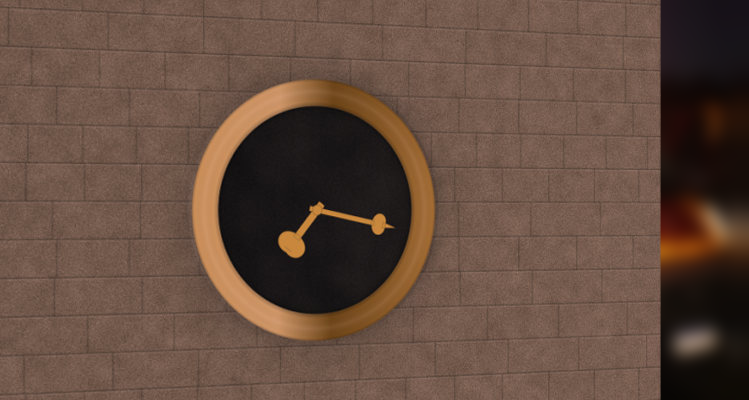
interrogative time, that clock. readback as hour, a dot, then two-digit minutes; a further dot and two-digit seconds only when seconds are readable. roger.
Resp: 7.17
